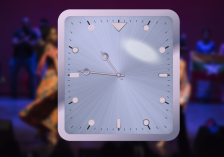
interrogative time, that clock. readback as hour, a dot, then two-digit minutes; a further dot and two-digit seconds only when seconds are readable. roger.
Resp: 10.46
